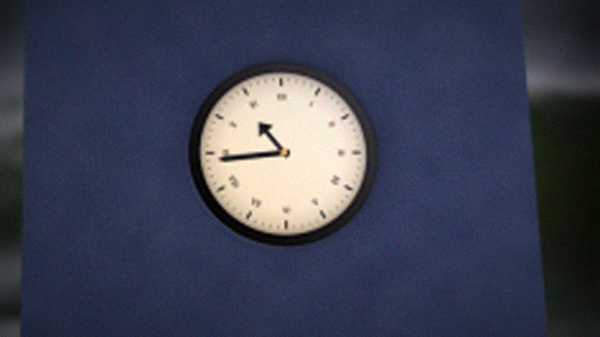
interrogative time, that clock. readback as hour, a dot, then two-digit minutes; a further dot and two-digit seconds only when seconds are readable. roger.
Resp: 10.44
